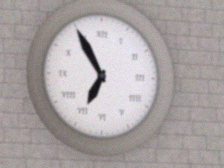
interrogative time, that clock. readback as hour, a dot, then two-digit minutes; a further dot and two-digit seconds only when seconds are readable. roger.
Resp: 6.55
